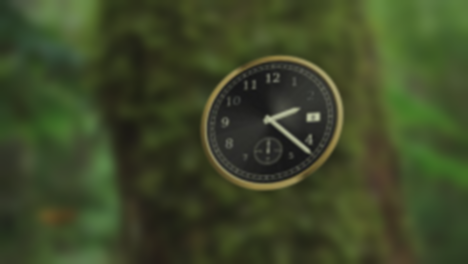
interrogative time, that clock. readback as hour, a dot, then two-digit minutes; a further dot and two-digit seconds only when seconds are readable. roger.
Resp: 2.22
